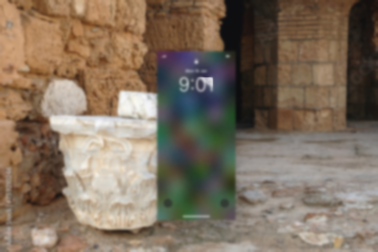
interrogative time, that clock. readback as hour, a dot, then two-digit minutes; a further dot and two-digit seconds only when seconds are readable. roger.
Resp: 9.01
